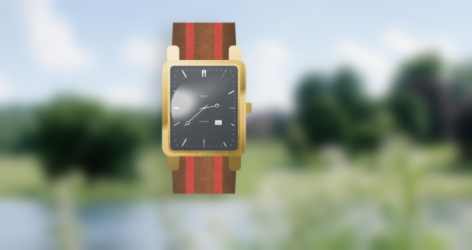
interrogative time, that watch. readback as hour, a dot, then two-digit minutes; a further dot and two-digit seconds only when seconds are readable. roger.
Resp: 2.38
